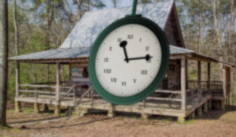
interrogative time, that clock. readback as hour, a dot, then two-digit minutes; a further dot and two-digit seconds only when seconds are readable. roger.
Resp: 11.14
